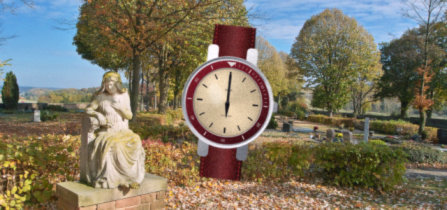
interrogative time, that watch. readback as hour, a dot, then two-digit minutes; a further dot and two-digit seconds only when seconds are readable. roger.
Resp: 6.00
